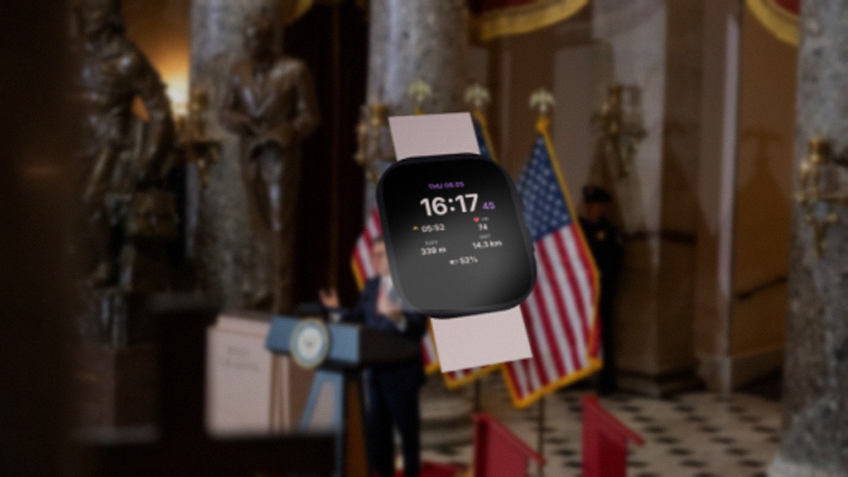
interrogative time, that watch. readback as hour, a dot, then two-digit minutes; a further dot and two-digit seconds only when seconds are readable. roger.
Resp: 16.17
